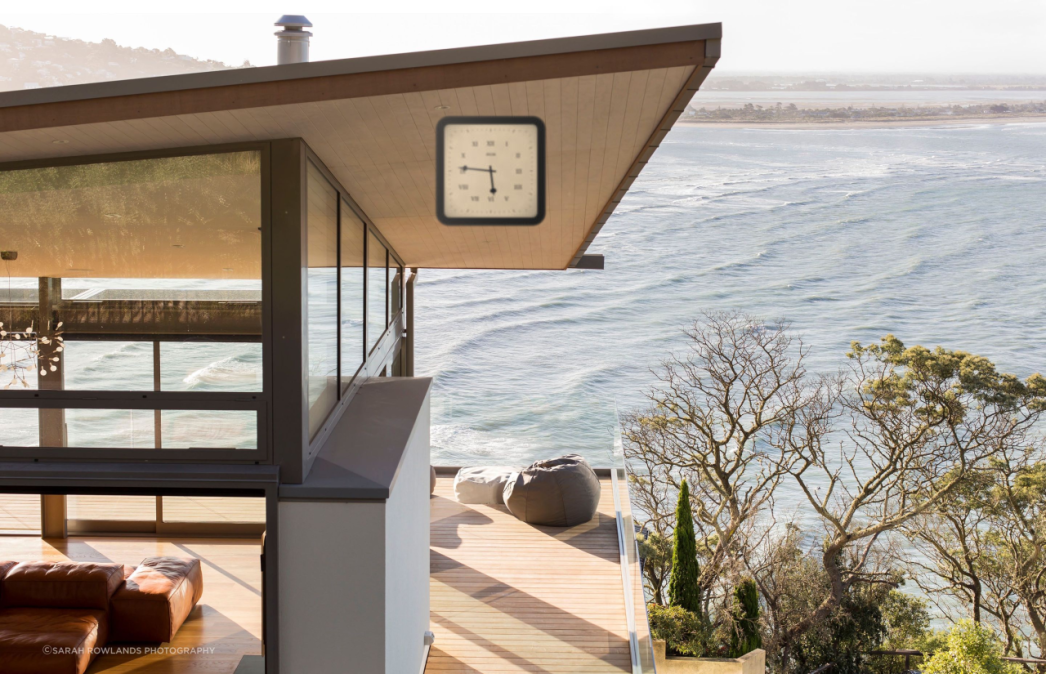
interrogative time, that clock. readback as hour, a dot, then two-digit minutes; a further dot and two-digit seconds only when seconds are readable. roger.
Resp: 5.46
